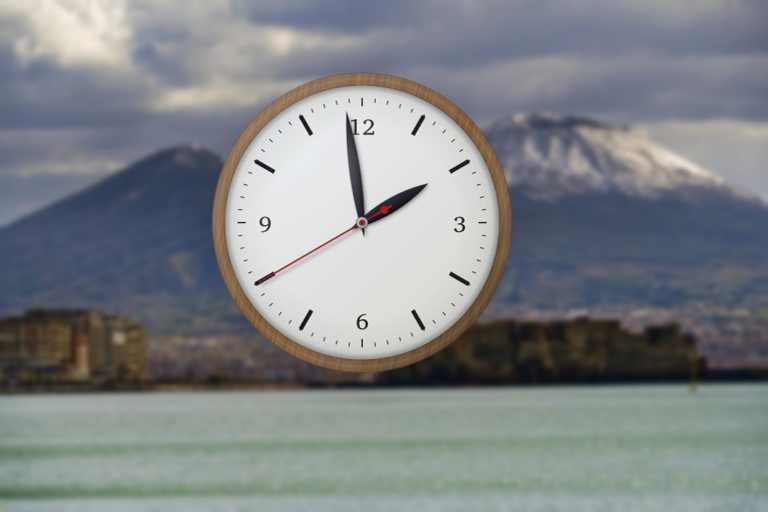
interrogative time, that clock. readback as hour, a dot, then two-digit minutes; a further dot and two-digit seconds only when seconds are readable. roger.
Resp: 1.58.40
